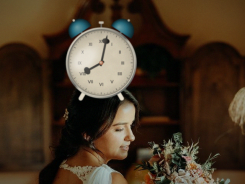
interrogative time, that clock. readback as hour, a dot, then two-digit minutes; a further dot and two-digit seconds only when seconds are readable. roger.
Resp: 8.02
